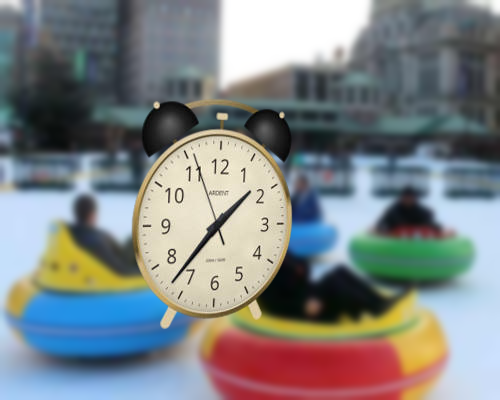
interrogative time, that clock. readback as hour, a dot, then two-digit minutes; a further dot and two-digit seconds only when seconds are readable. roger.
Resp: 1.36.56
